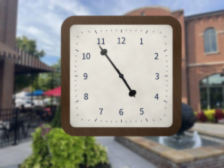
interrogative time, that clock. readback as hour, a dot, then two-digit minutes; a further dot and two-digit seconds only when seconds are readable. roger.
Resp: 4.54
